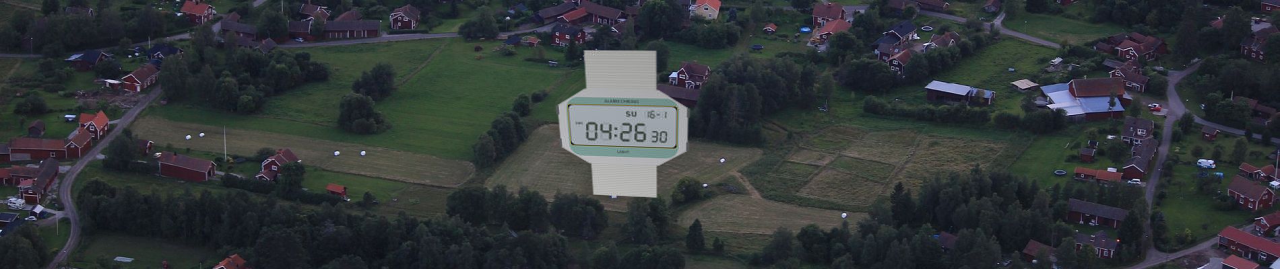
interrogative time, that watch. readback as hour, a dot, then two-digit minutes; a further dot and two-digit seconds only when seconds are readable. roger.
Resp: 4.26.30
